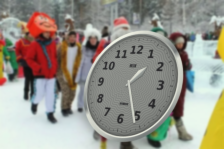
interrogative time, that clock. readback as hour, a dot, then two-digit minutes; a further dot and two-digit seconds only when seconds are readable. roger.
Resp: 1.26
